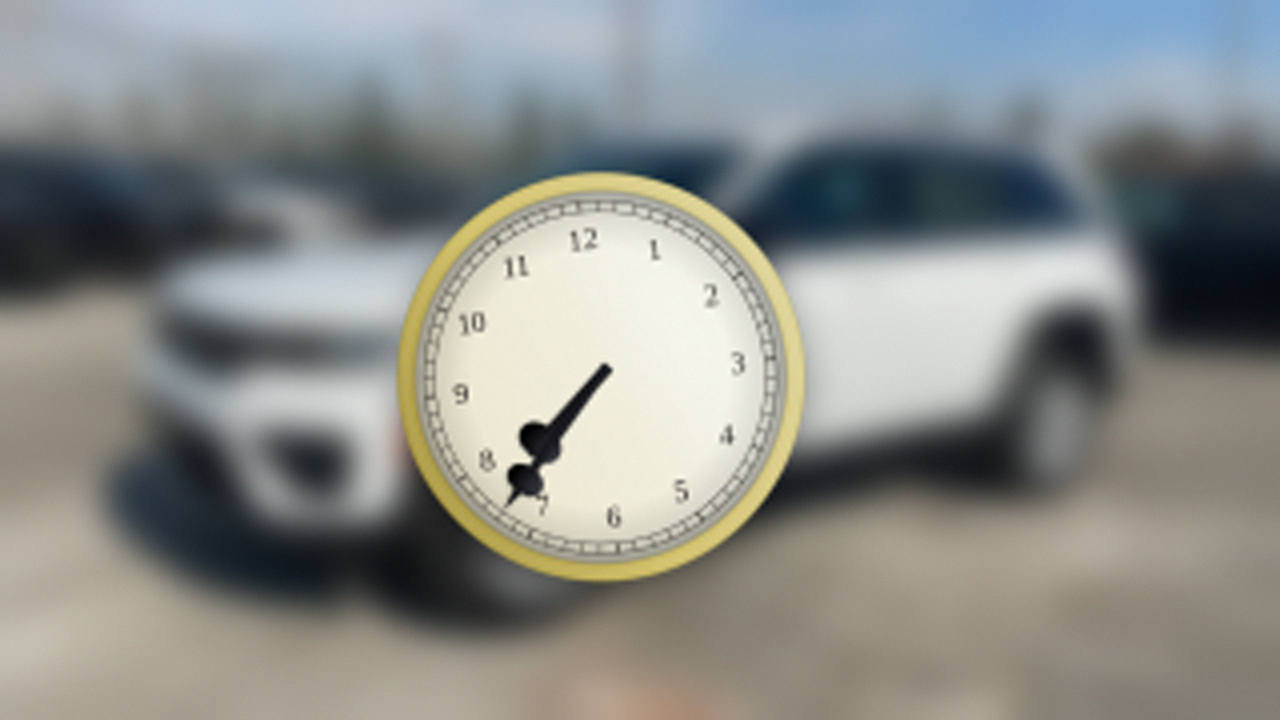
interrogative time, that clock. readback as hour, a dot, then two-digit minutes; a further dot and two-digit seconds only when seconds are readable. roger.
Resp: 7.37
